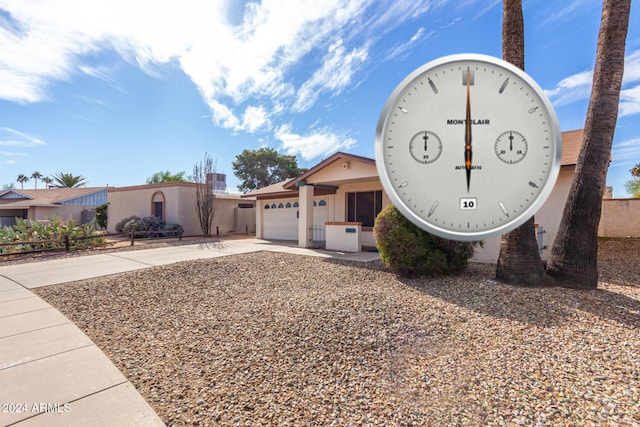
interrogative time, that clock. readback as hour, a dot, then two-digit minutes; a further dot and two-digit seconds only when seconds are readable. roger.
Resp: 6.00
